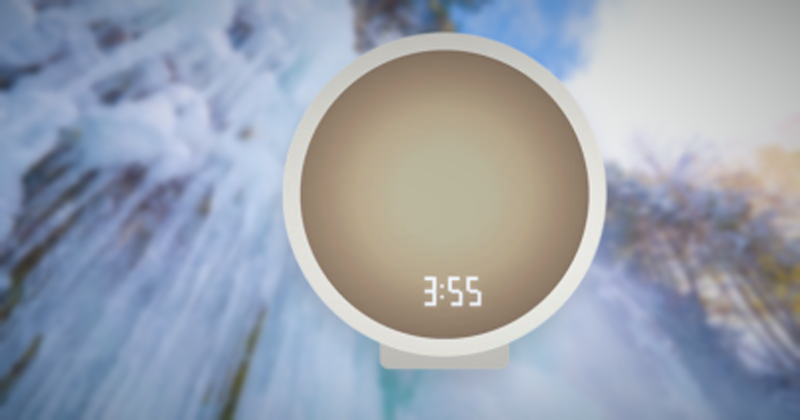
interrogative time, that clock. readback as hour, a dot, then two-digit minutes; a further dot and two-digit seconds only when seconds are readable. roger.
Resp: 3.55
